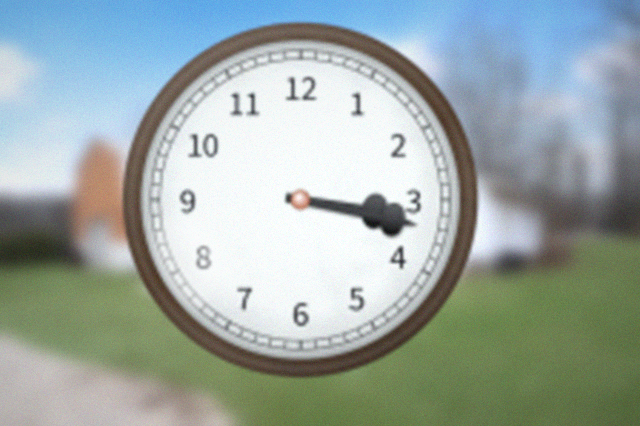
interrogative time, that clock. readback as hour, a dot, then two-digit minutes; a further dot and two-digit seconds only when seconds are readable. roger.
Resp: 3.17
